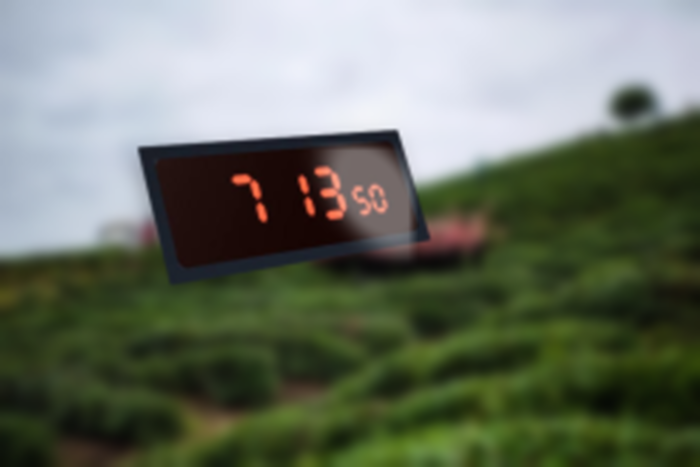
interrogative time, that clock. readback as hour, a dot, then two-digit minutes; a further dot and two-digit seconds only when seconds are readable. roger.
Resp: 7.13.50
